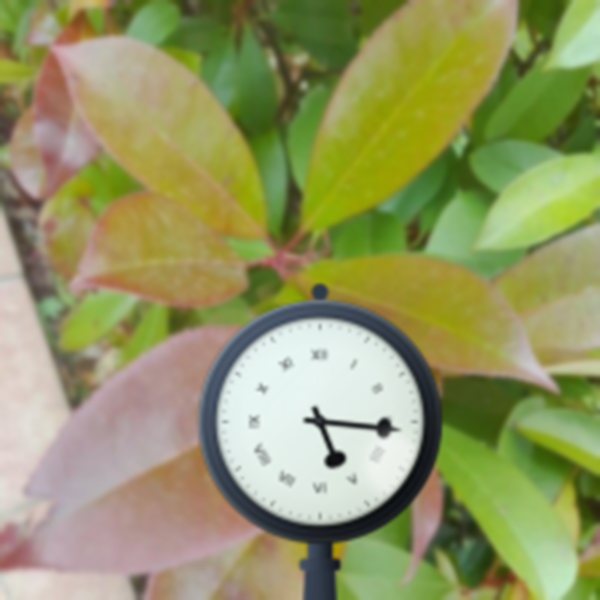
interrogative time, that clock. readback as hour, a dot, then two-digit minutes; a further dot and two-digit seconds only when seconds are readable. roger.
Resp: 5.16
